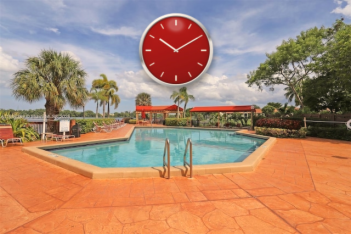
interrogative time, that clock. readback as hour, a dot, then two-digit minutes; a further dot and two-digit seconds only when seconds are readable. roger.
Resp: 10.10
